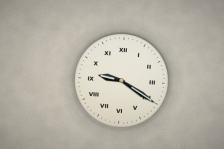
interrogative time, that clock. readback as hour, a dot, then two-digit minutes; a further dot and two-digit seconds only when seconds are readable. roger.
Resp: 9.20
